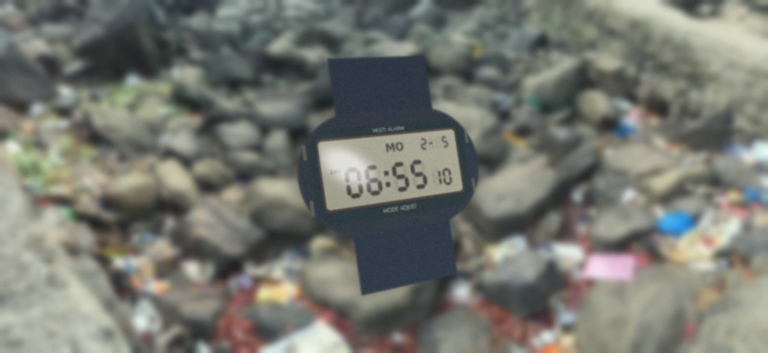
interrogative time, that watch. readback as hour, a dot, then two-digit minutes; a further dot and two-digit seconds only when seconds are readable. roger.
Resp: 6.55.10
